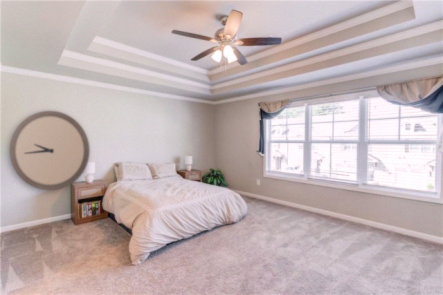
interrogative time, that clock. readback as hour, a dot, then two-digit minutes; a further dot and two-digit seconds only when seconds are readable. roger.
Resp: 9.44
